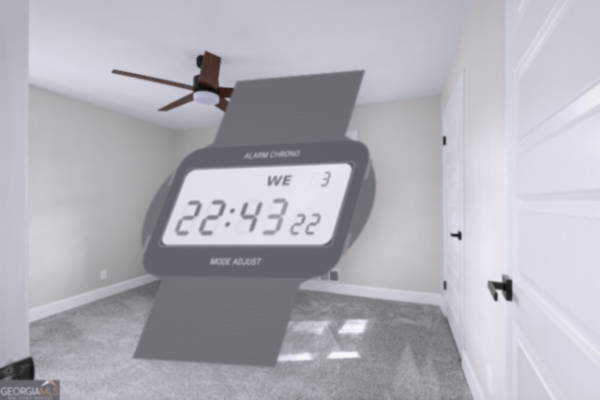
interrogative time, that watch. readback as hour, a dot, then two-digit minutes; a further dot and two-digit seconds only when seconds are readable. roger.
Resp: 22.43.22
